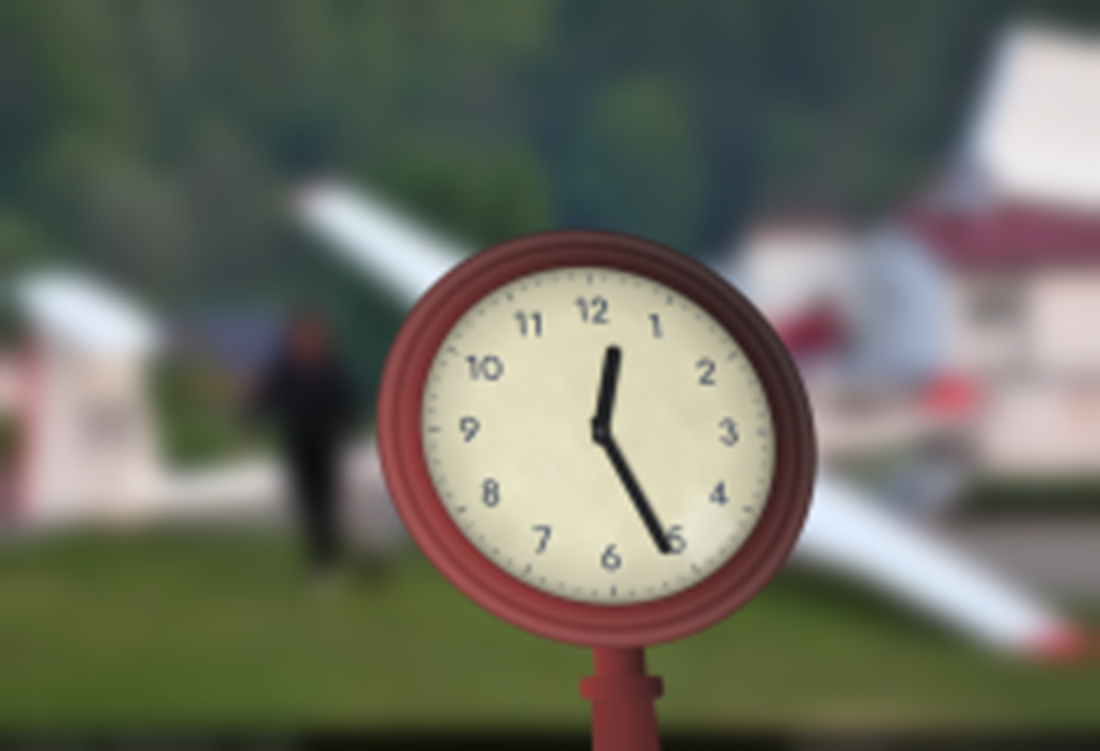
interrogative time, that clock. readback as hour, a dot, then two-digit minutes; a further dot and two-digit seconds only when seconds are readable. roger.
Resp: 12.26
